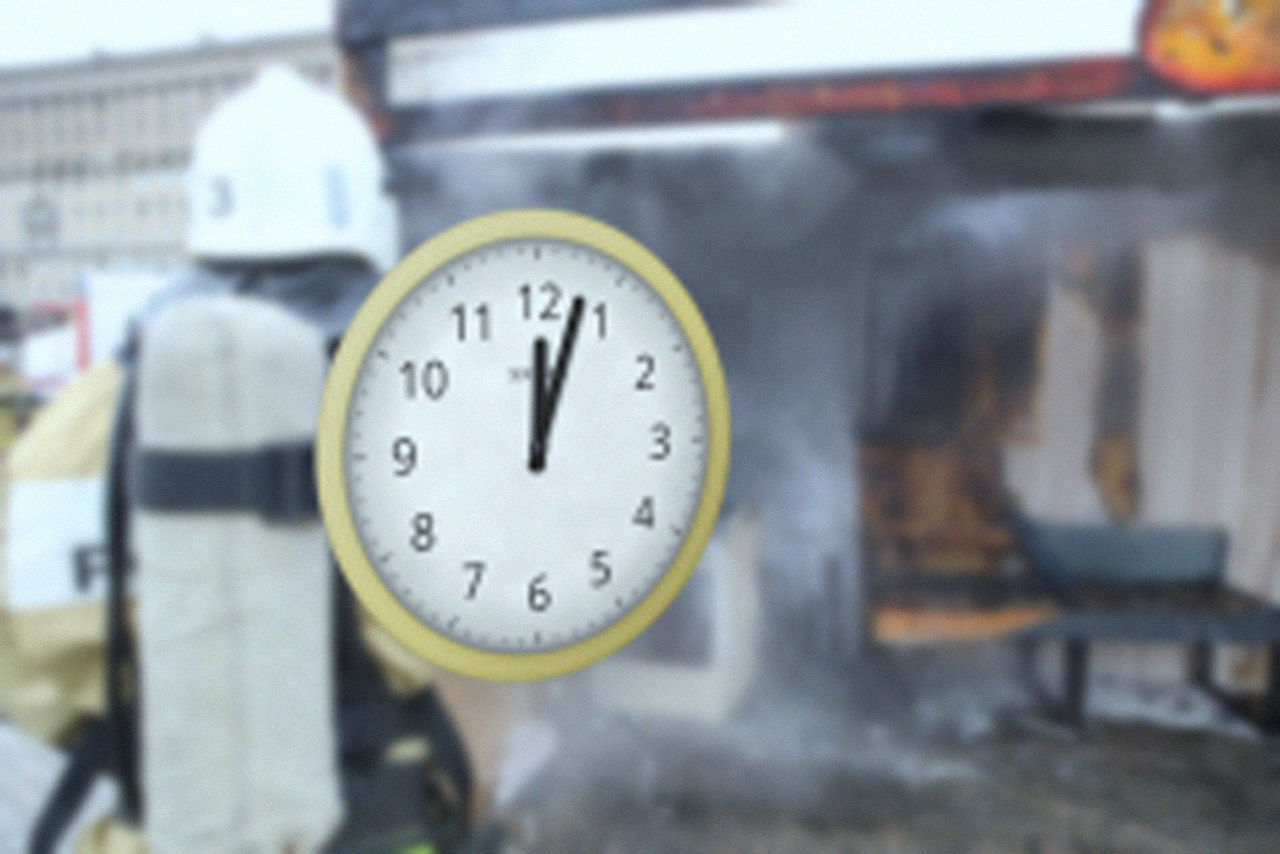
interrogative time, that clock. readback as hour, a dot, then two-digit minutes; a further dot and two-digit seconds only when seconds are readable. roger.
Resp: 12.03
